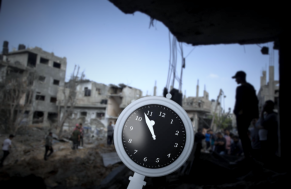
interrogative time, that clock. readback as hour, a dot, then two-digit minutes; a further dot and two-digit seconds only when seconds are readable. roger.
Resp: 10.53
